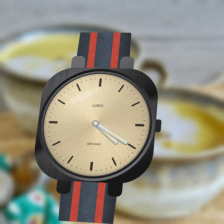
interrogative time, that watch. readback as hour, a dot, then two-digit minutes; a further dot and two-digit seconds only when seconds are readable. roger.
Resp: 4.20
